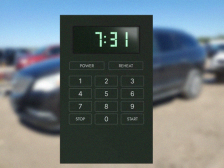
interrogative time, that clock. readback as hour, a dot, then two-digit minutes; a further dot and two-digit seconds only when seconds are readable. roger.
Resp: 7.31
